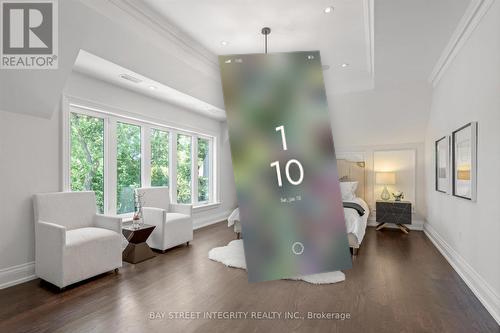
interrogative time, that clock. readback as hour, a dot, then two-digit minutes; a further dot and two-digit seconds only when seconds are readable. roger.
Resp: 1.10
